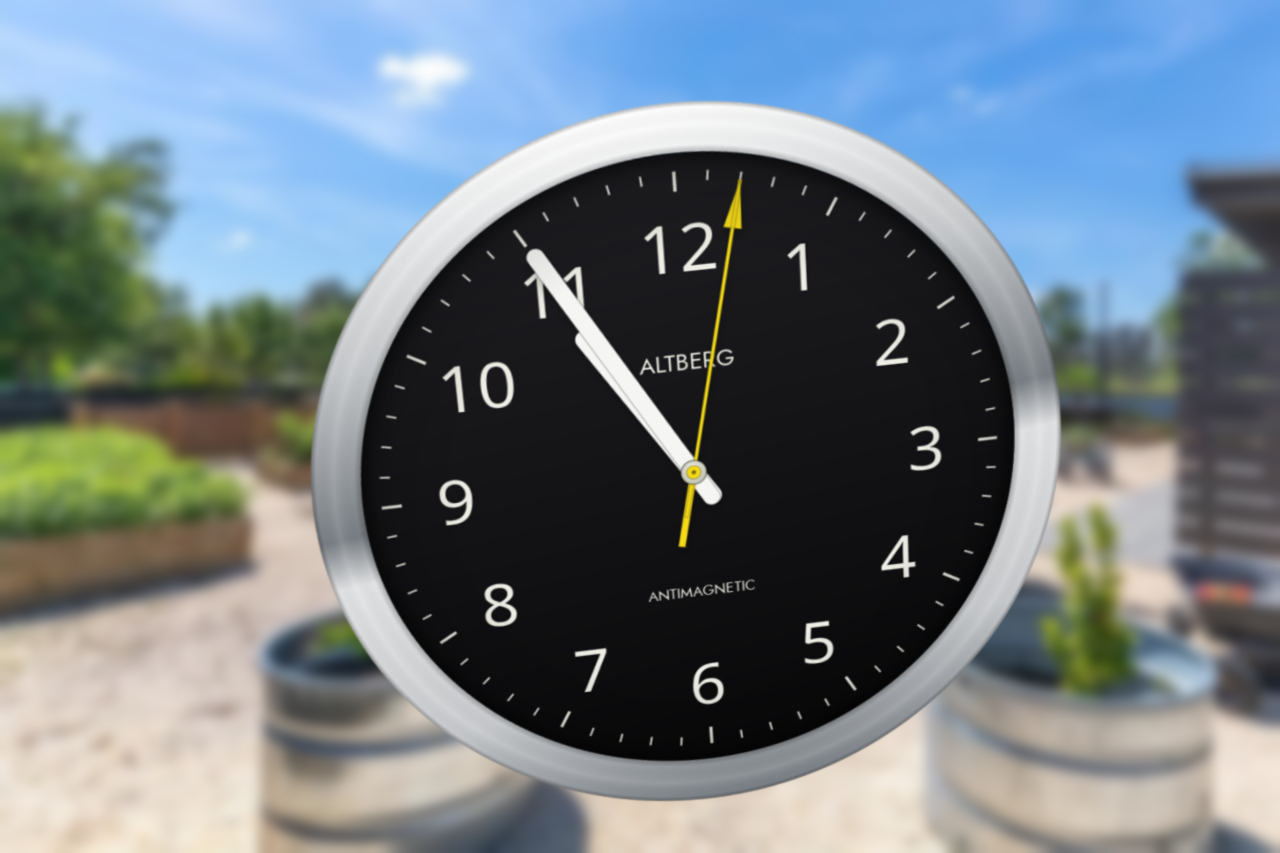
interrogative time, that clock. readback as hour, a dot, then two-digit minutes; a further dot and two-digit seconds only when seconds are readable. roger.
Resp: 10.55.02
